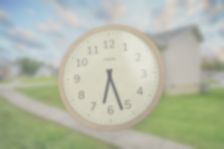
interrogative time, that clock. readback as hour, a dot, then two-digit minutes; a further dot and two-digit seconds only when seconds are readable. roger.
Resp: 6.27
